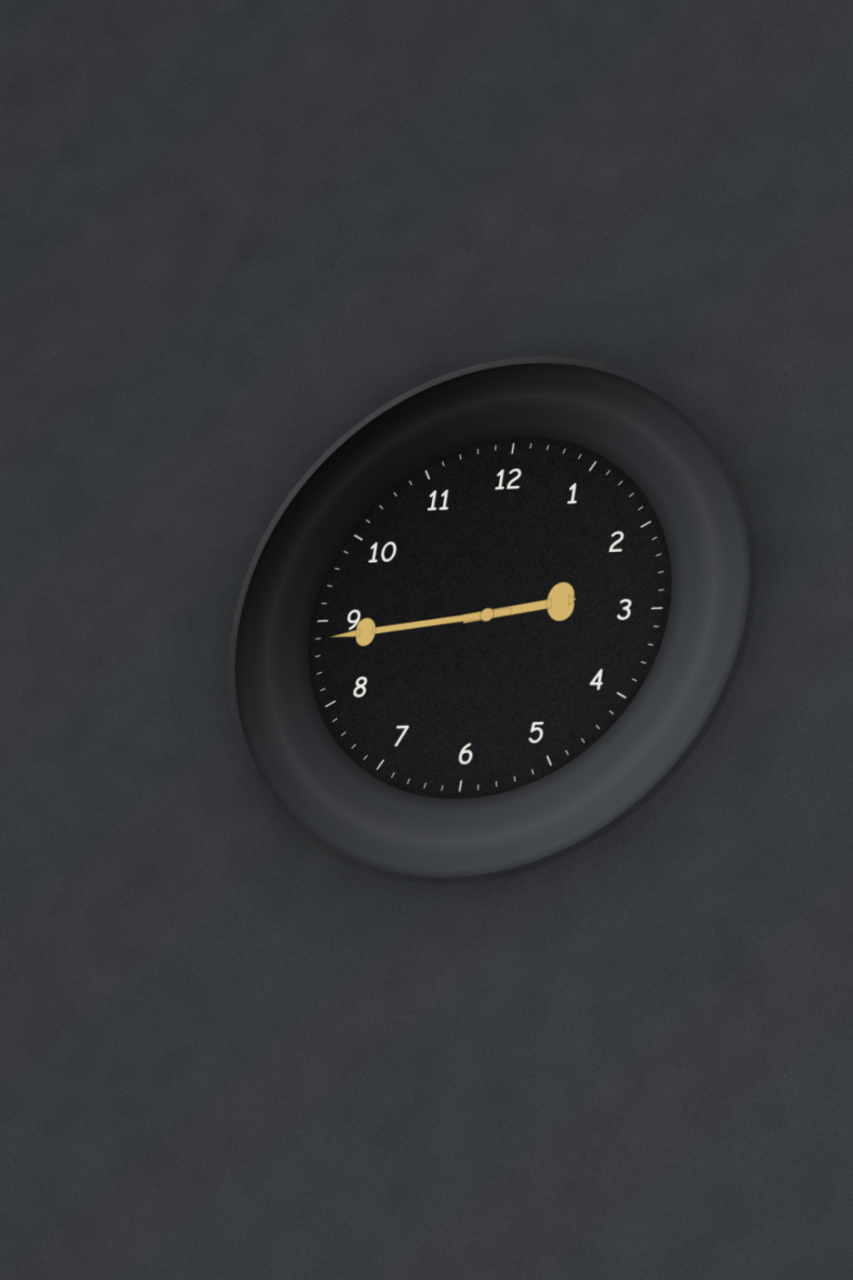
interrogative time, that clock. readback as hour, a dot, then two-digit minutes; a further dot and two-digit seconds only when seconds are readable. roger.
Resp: 2.44
